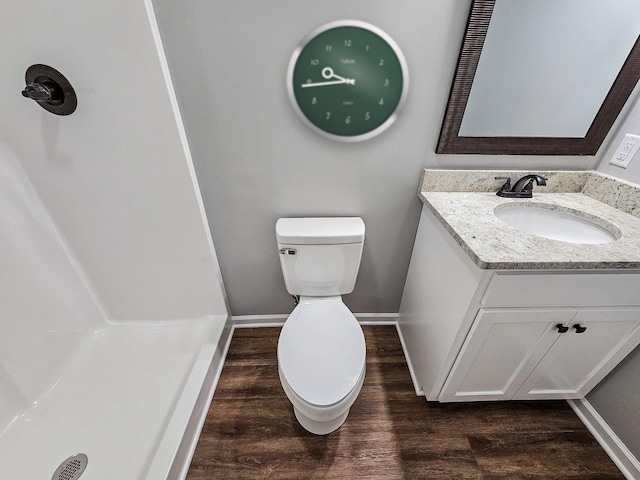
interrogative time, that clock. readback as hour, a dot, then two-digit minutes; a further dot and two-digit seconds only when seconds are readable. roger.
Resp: 9.44
